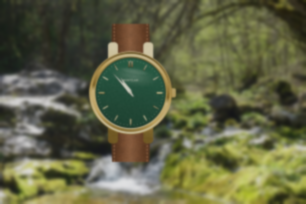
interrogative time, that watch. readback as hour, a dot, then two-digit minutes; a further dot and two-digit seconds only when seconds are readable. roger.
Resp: 10.53
